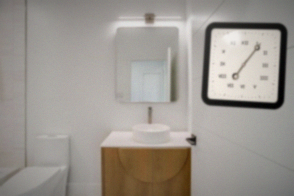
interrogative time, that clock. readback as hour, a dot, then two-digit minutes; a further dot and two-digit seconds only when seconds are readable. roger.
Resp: 7.06
